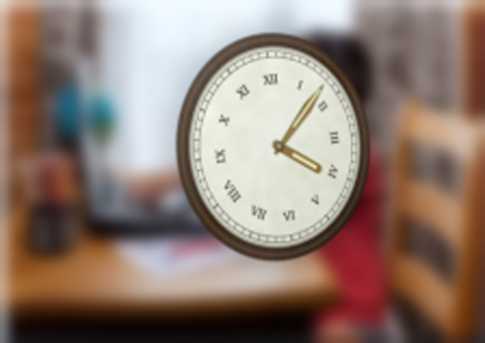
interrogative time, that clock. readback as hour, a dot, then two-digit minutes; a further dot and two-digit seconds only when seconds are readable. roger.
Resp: 4.08
